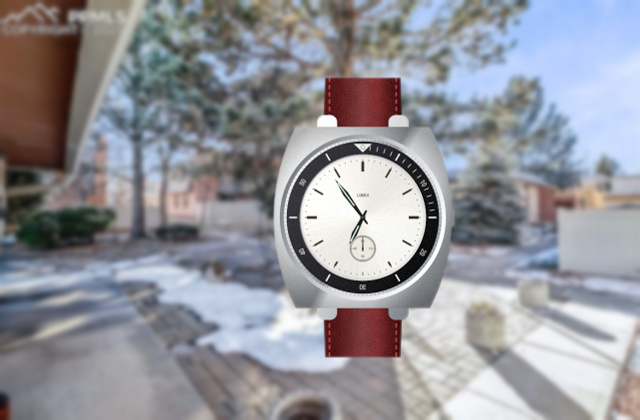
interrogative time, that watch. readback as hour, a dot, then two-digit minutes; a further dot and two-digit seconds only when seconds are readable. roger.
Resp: 6.54
